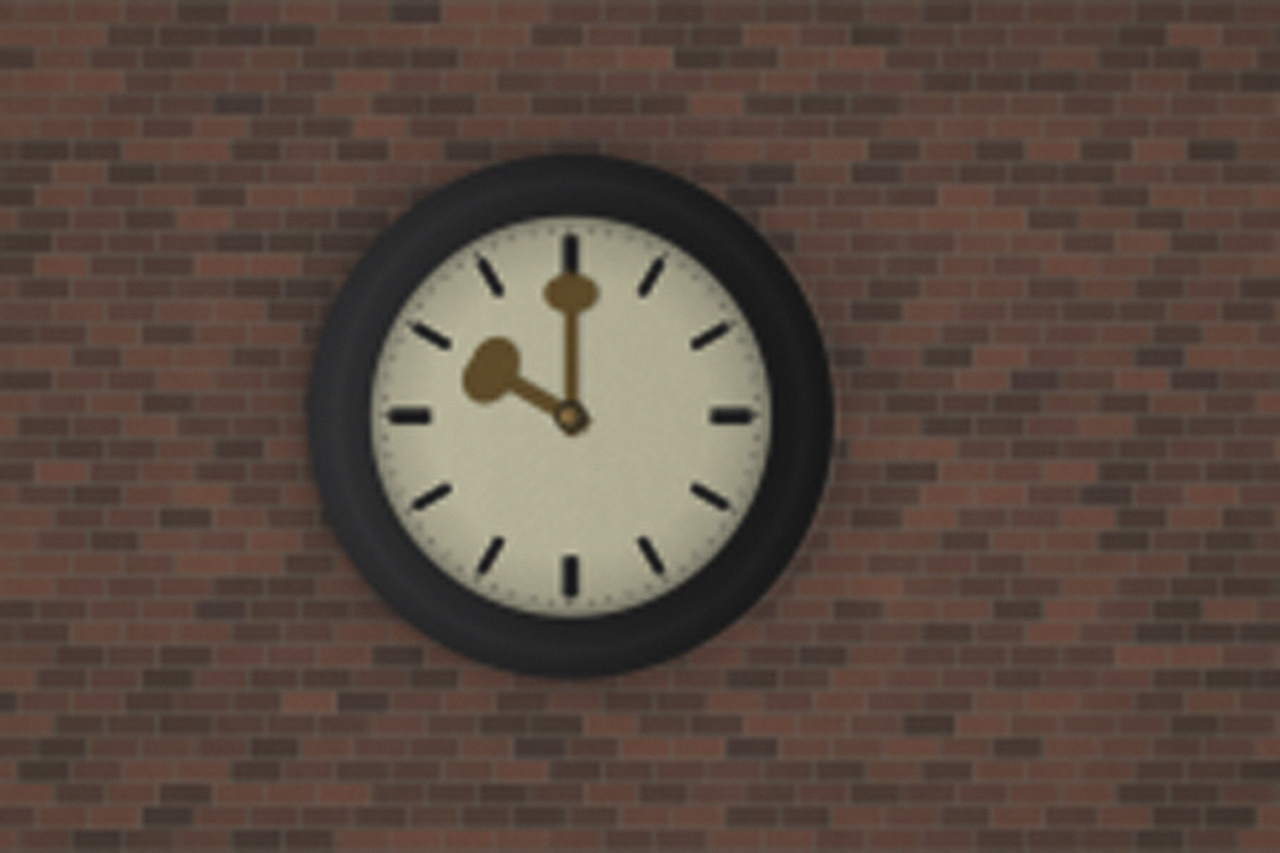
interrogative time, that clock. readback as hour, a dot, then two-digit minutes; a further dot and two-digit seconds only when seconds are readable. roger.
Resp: 10.00
